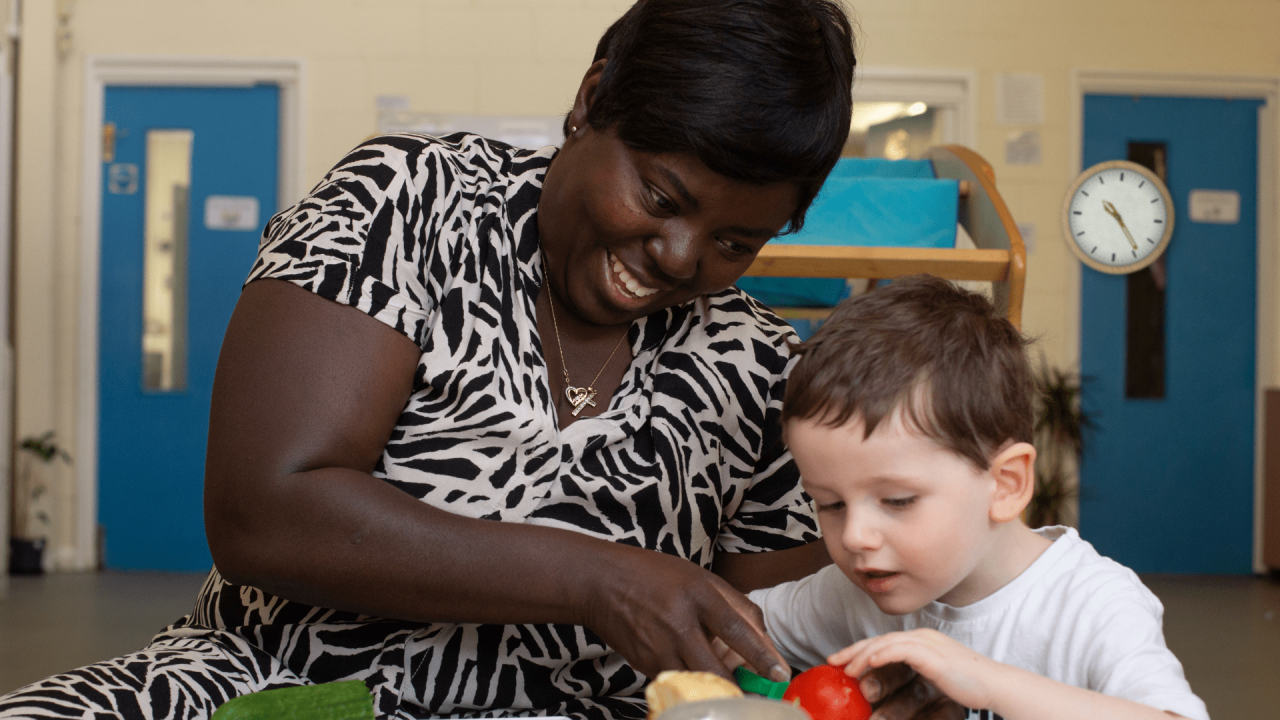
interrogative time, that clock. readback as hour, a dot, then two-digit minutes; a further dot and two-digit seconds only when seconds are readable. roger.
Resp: 10.24
